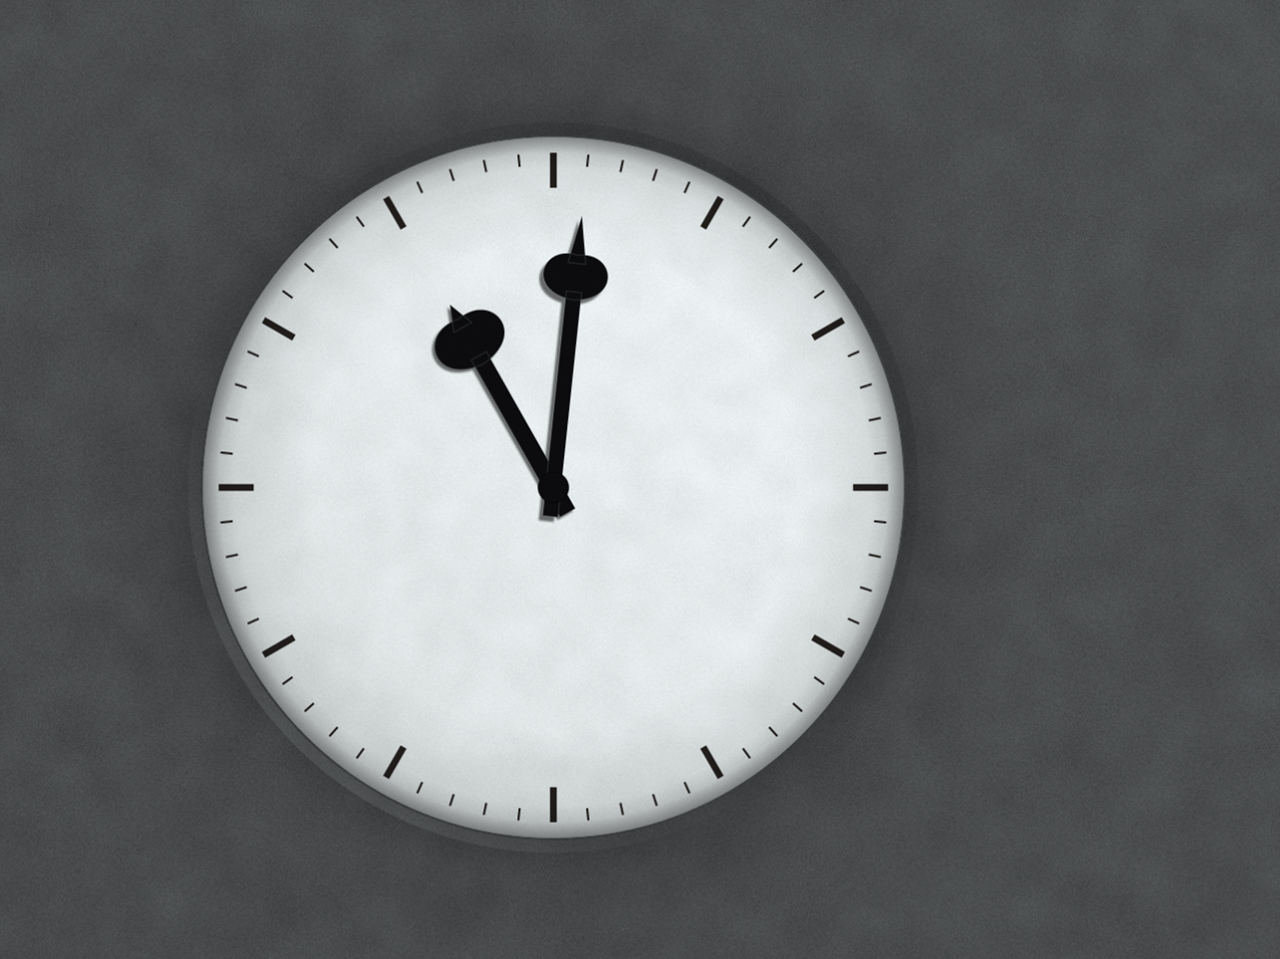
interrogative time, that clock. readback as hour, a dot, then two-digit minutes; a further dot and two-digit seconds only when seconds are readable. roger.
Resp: 11.01
